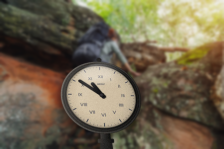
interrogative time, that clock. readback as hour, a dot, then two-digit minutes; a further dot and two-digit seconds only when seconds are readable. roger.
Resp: 10.51
